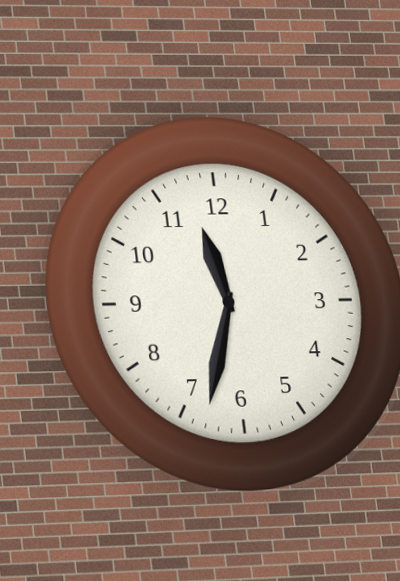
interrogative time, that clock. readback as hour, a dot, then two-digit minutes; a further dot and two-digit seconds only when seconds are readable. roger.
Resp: 11.33
